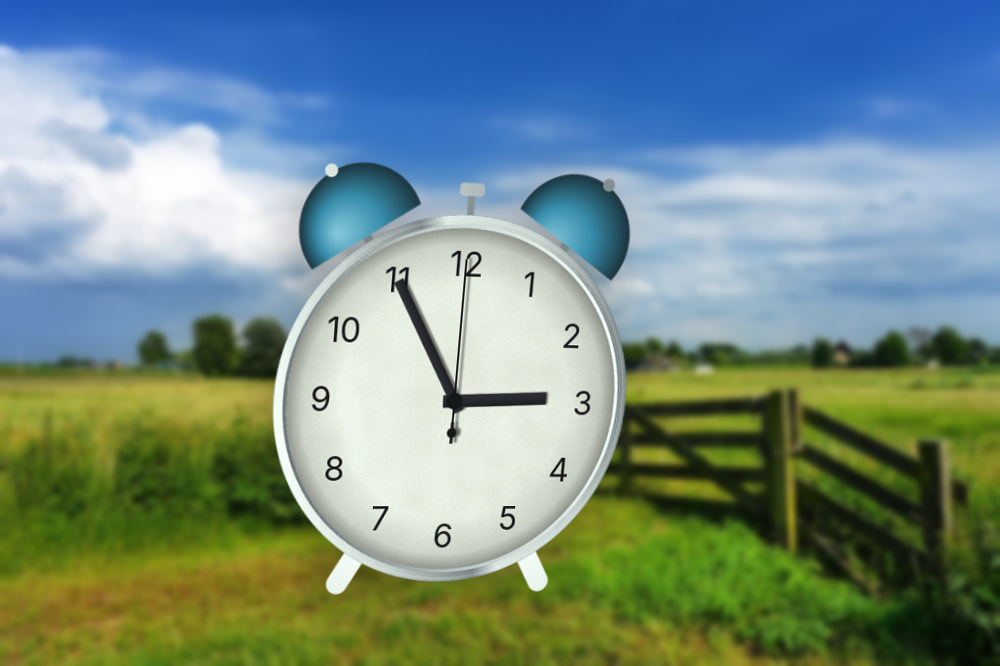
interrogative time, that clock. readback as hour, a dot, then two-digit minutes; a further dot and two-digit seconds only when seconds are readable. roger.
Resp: 2.55.00
